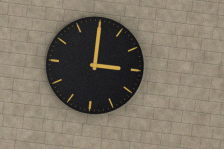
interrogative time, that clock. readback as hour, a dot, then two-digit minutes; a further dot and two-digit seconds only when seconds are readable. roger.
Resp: 3.00
